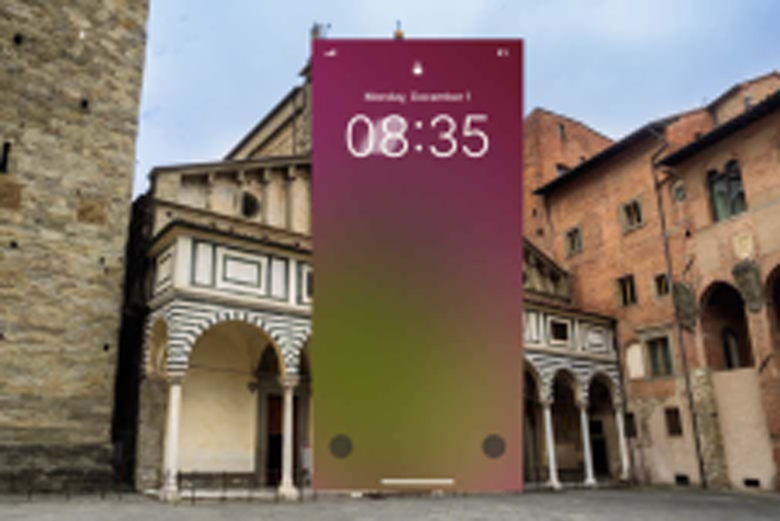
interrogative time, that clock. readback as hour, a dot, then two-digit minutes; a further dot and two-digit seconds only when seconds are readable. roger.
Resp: 8.35
